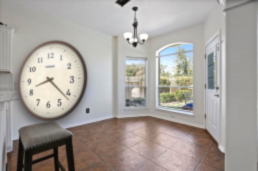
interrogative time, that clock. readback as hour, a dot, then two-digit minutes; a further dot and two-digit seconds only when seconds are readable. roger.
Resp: 8.22
